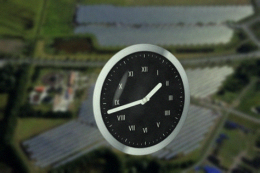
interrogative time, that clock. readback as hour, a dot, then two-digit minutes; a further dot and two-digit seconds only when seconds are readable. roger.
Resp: 1.43
